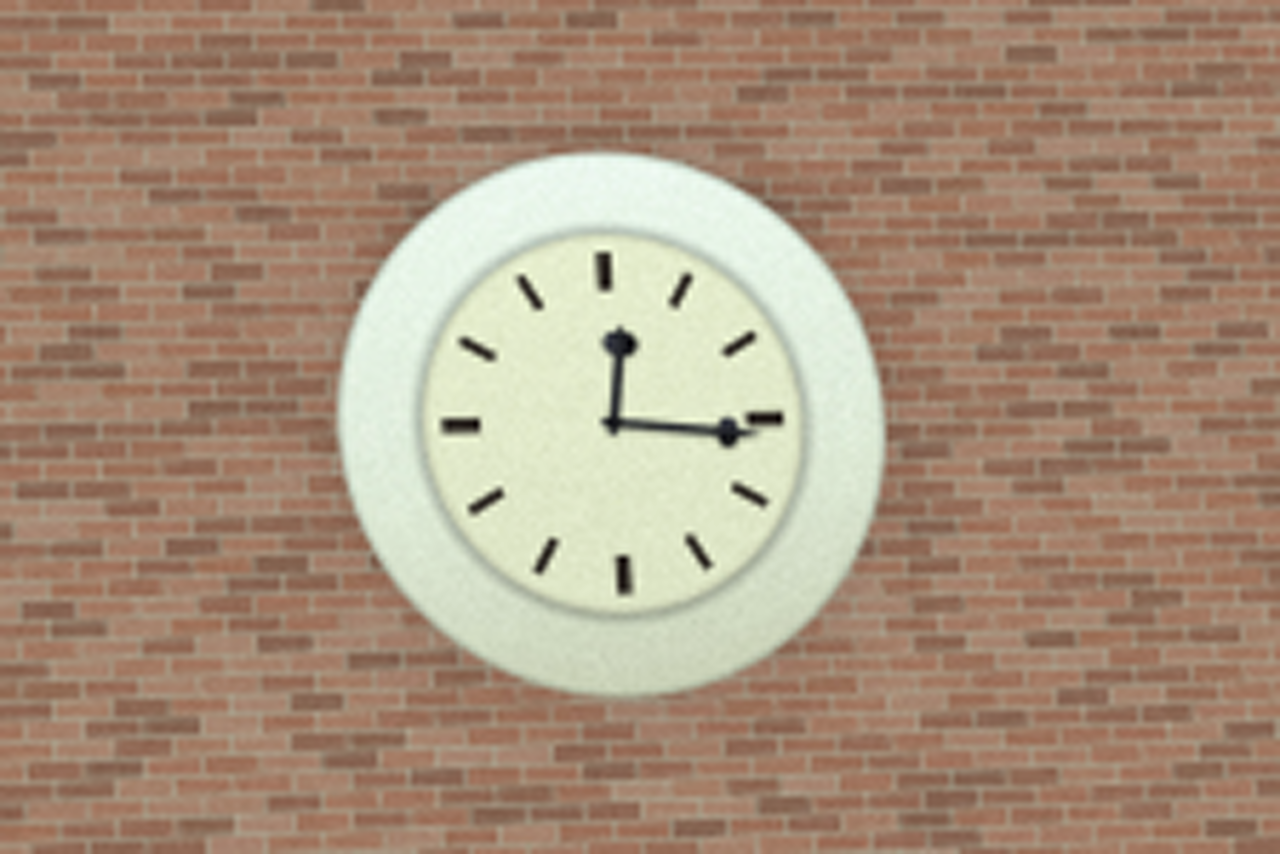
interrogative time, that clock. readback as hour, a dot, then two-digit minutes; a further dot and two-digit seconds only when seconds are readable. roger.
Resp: 12.16
